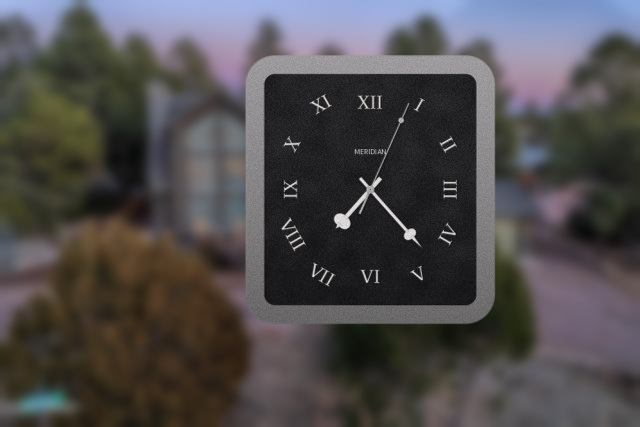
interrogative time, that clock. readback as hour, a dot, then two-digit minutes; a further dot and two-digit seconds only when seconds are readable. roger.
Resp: 7.23.04
